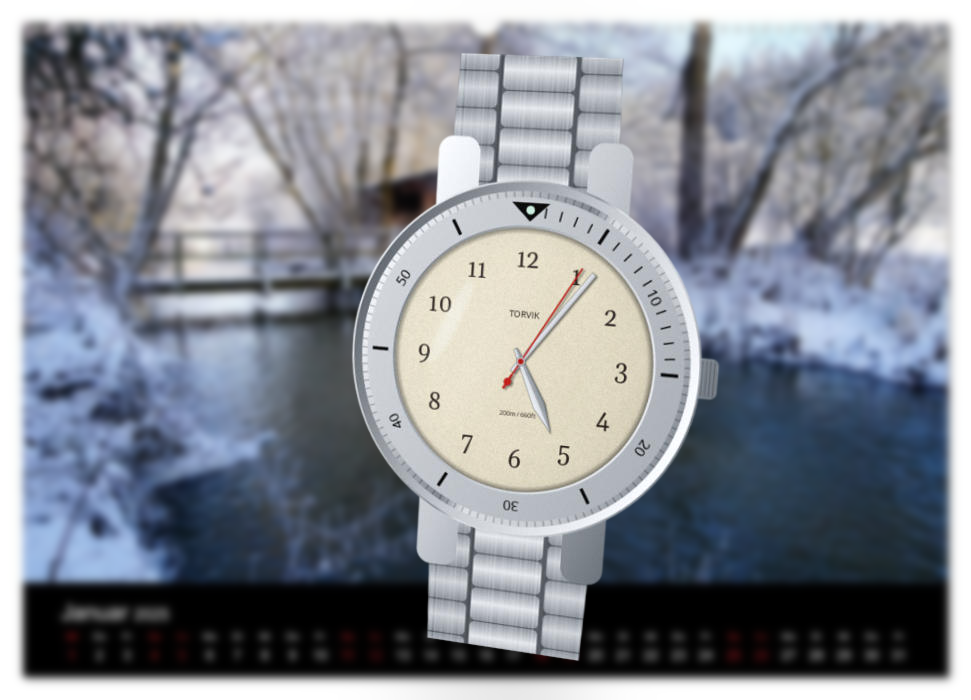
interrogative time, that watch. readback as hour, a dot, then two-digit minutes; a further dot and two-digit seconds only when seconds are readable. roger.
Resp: 5.06.05
